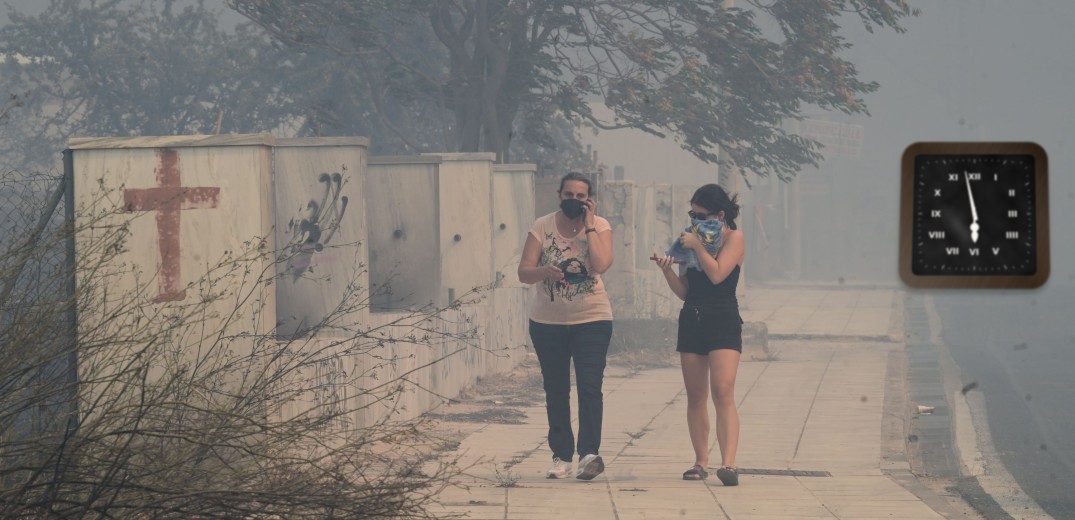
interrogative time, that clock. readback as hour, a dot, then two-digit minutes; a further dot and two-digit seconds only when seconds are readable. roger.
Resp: 5.58
